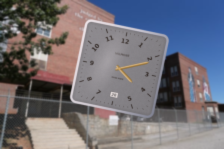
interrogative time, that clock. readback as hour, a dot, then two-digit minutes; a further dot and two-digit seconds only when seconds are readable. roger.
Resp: 4.11
